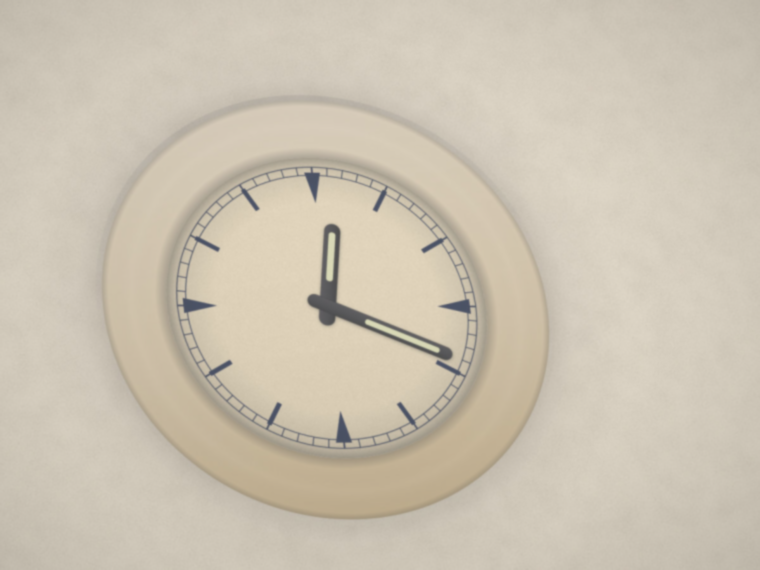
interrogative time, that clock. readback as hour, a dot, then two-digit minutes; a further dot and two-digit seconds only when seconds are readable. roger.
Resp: 12.19
